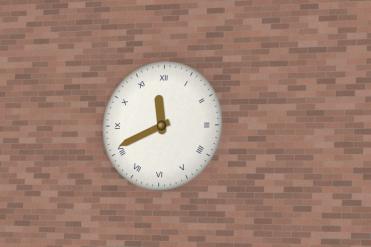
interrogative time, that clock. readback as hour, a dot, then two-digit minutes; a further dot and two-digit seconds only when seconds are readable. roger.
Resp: 11.41
